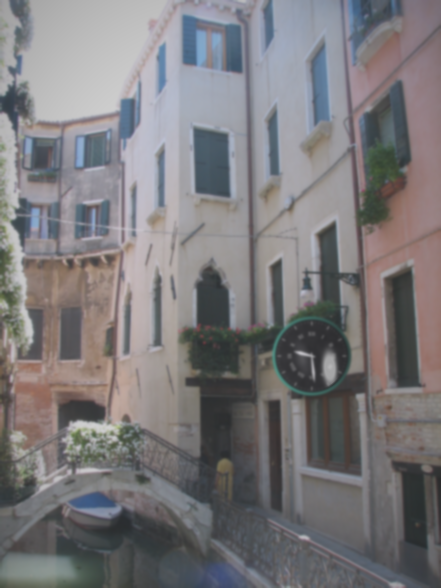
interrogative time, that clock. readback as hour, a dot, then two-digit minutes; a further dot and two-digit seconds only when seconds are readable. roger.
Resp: 9.29
